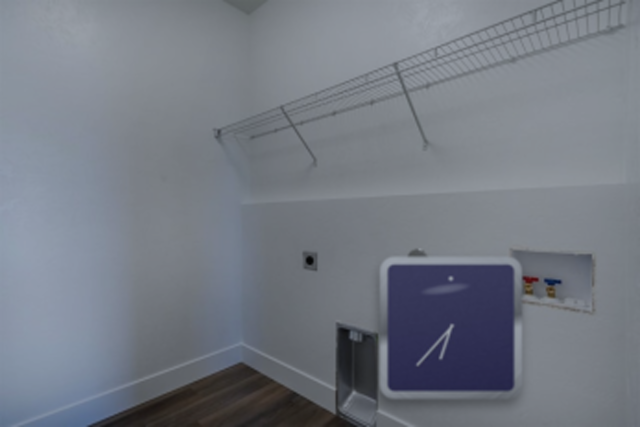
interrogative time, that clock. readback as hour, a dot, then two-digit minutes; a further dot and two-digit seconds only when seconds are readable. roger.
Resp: 6.37
